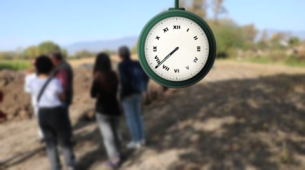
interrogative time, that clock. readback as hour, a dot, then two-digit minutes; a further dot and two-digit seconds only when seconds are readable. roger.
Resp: 7.38
